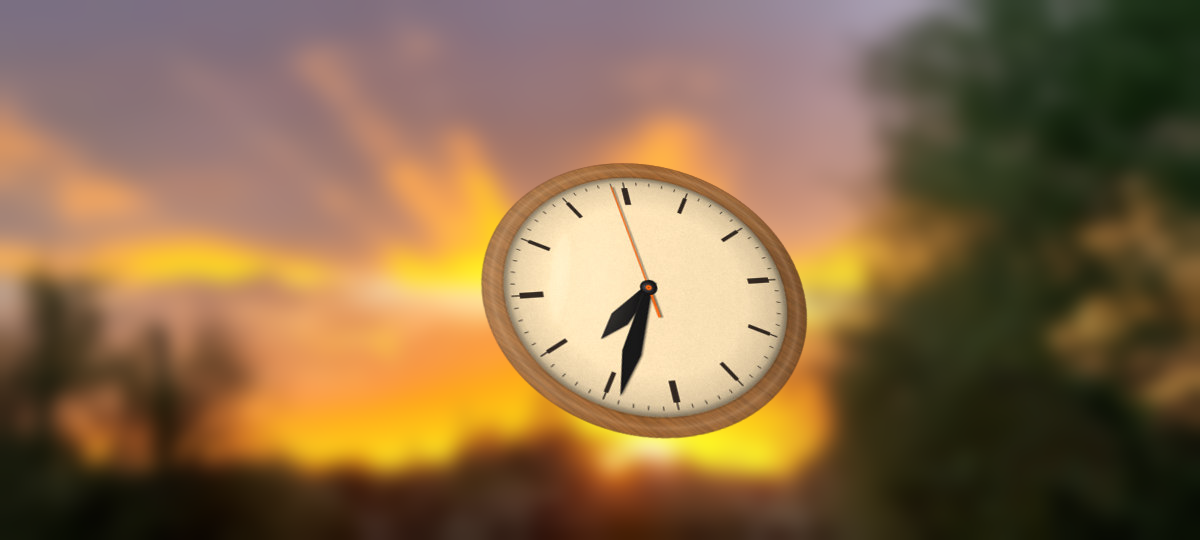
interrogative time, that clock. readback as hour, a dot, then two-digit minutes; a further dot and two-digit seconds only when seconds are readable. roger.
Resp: 7.33.59
